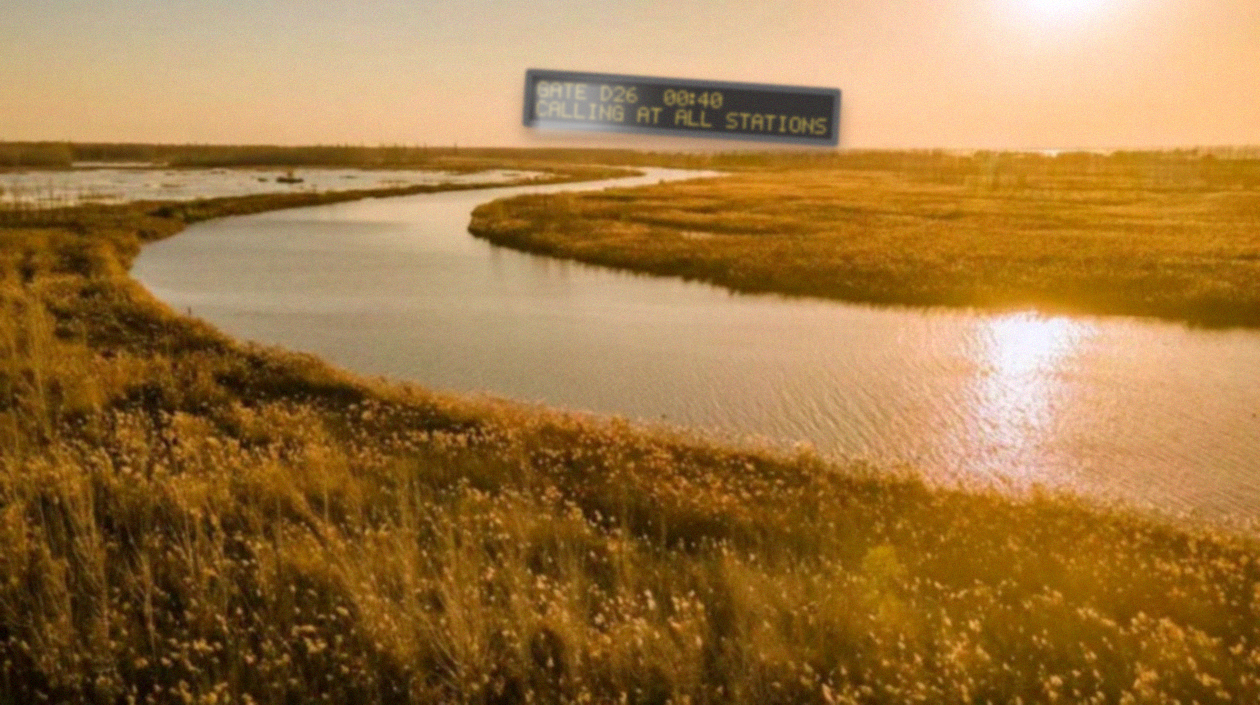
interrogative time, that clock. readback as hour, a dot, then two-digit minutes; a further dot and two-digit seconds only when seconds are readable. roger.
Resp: 0.40
